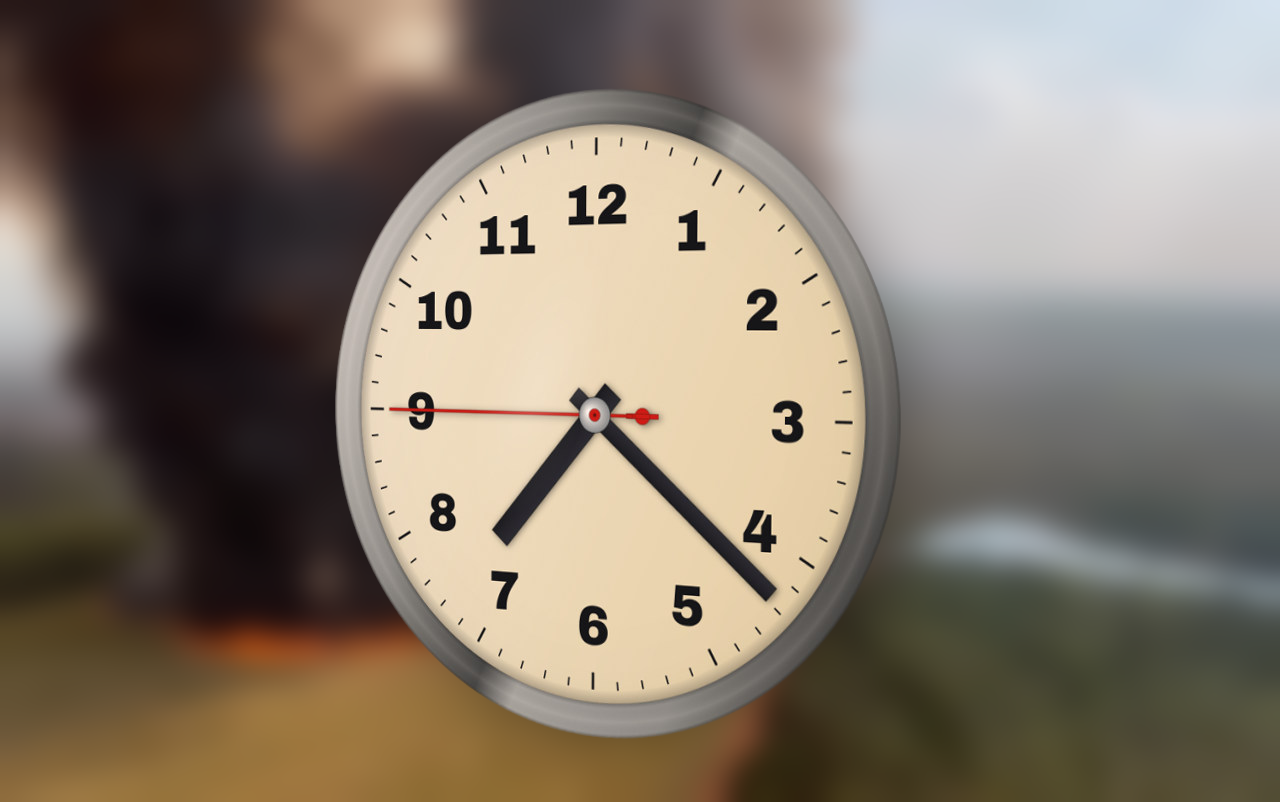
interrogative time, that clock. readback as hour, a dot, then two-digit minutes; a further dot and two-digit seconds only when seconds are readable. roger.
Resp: 7.21.45
